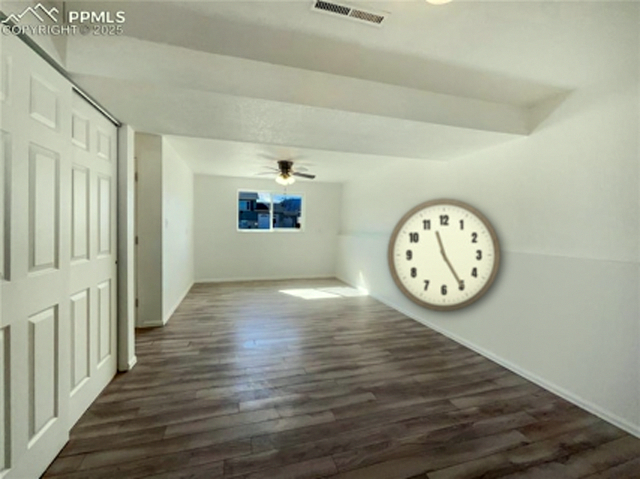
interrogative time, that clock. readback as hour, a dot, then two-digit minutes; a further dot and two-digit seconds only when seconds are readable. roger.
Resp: 11.25
